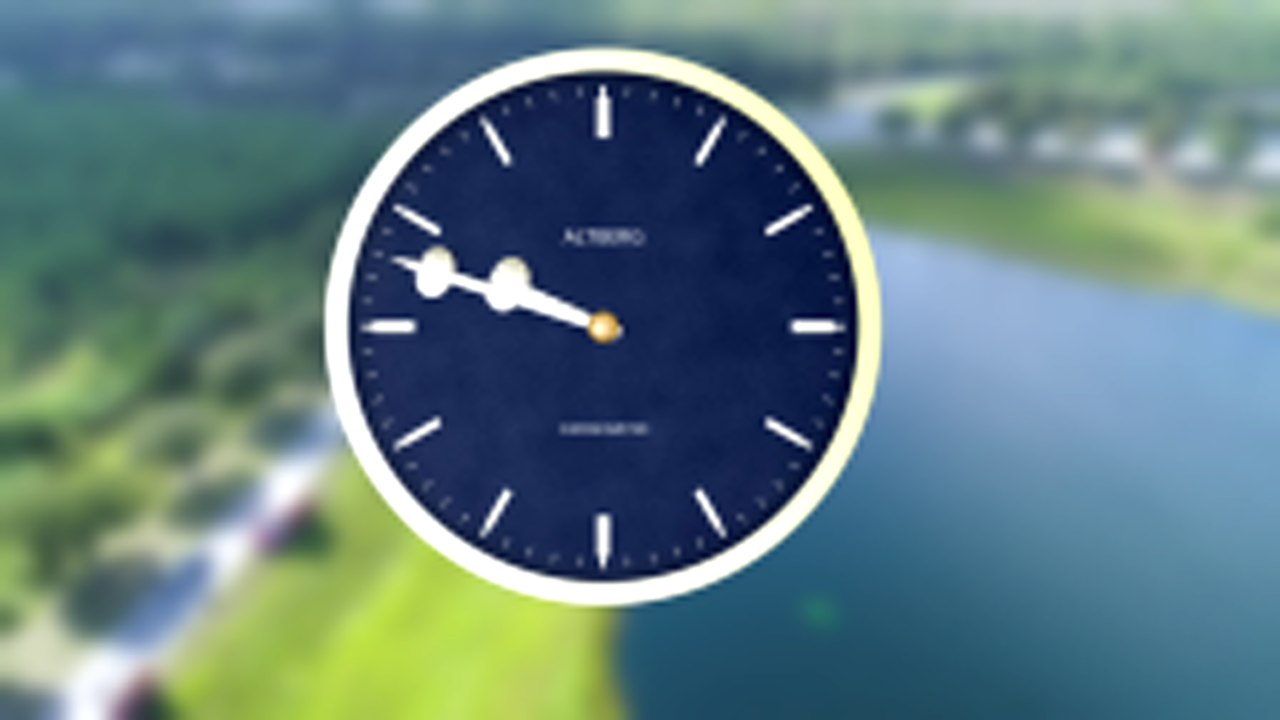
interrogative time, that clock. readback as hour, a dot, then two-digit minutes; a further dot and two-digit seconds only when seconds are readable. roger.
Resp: 9.48
